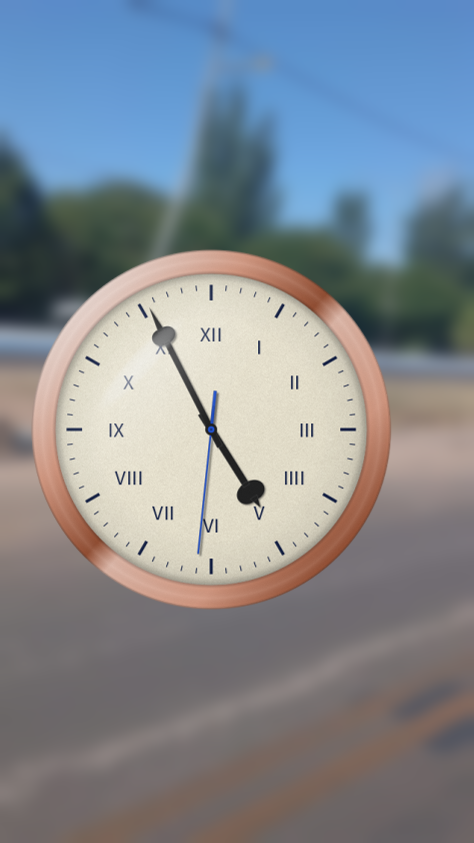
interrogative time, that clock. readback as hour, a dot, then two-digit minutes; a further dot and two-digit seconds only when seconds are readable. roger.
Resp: 4.55.31
